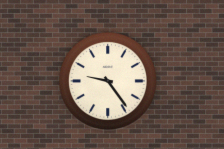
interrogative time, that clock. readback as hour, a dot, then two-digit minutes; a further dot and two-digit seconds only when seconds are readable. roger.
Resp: 9.24
